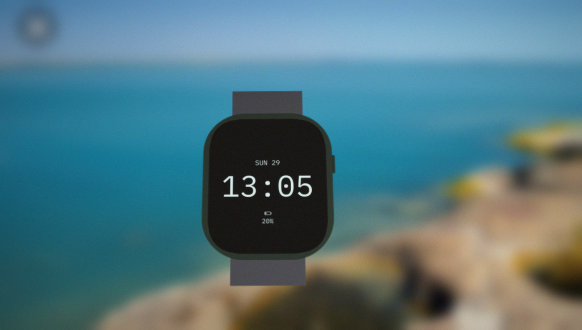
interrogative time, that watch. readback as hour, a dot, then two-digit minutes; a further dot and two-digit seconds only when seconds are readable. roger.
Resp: 13.05
